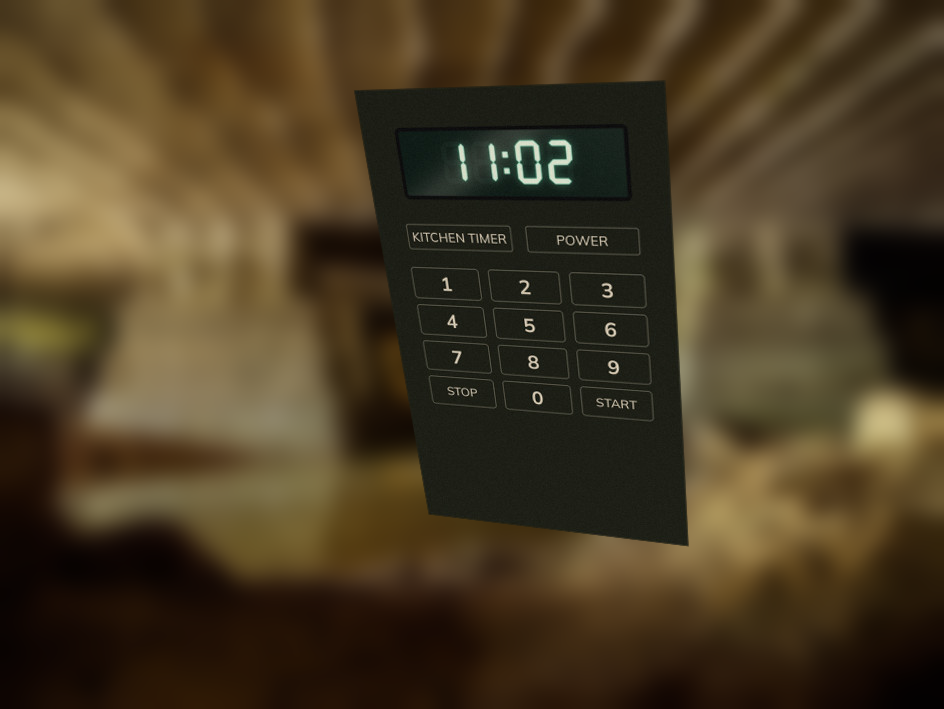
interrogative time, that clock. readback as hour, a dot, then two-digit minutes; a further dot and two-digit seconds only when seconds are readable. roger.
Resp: 11.02
